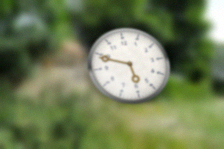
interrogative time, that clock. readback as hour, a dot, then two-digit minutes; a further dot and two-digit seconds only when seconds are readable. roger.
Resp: 5.49
